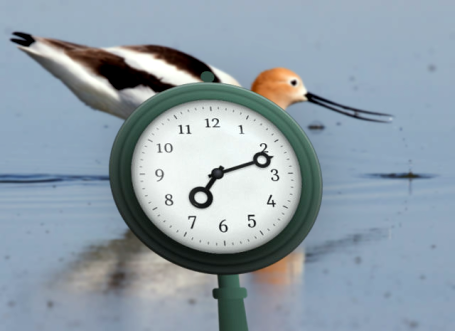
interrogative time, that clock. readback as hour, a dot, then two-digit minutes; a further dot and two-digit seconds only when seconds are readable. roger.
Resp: 7.12
